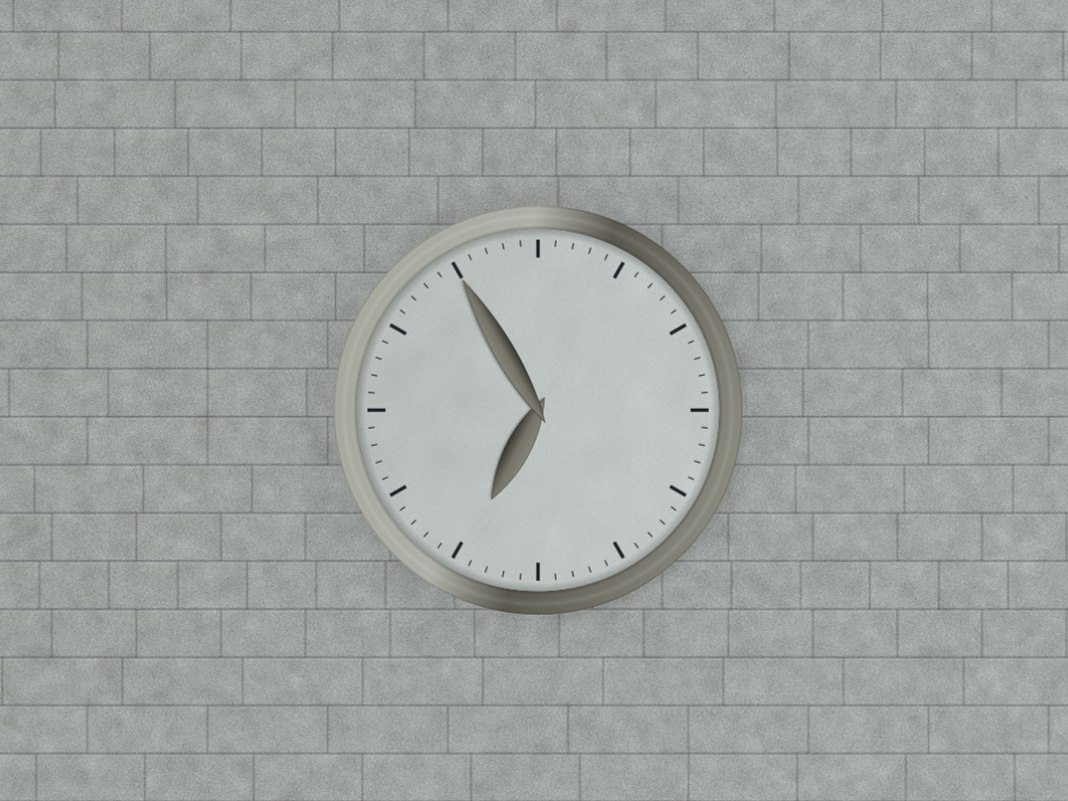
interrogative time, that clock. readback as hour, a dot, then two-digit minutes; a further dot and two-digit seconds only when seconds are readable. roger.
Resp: 6.55
